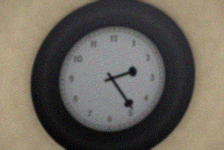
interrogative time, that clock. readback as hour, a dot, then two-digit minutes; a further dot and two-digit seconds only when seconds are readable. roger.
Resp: 2.24
